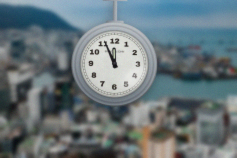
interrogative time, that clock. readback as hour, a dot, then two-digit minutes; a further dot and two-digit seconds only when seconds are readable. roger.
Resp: 11.56
